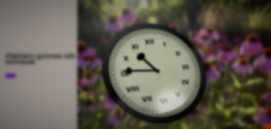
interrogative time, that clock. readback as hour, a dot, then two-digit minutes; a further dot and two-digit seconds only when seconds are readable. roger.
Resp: 10.46
